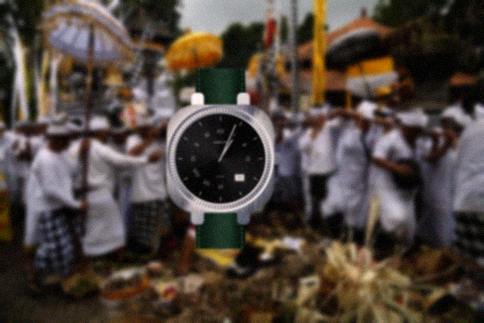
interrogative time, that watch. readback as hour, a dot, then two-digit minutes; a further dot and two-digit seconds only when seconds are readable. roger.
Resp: 1.04
